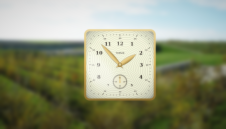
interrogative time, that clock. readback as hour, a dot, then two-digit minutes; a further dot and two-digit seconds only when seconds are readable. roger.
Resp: 1.53
